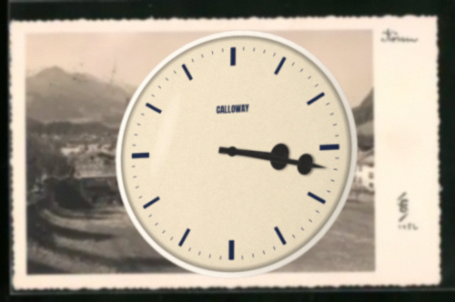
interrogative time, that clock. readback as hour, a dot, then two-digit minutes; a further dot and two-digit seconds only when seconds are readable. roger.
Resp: 3.17
